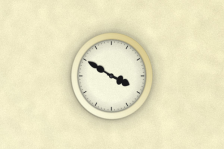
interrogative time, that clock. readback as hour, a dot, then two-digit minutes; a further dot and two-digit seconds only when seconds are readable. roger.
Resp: 3.50
